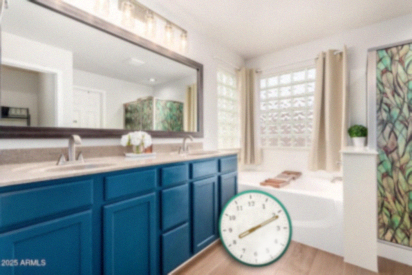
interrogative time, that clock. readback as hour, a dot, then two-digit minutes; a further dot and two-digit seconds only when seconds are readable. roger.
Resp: 8.11
